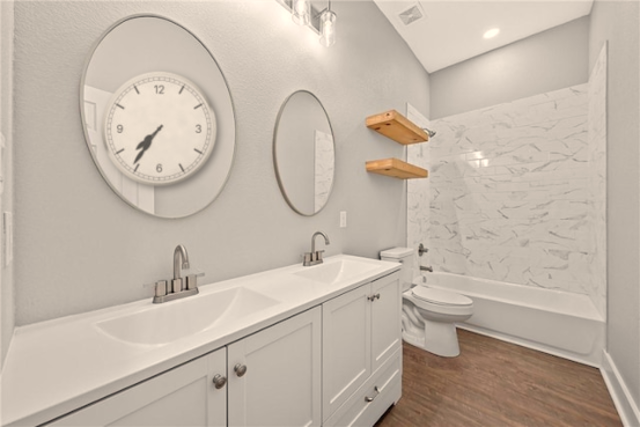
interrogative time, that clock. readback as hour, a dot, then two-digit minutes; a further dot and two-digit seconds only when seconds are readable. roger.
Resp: 7.36
